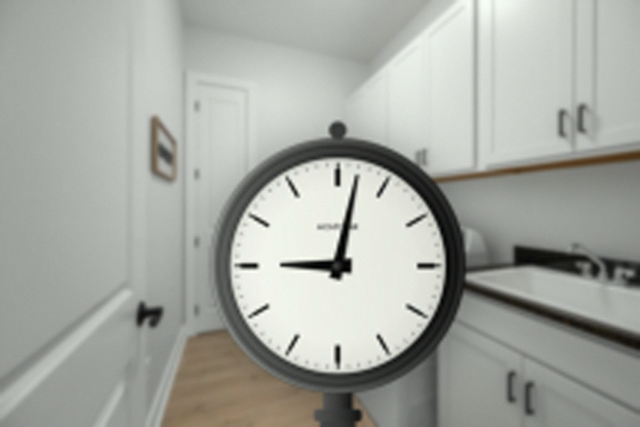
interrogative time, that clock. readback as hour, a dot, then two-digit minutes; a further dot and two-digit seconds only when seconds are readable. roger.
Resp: 9.02
